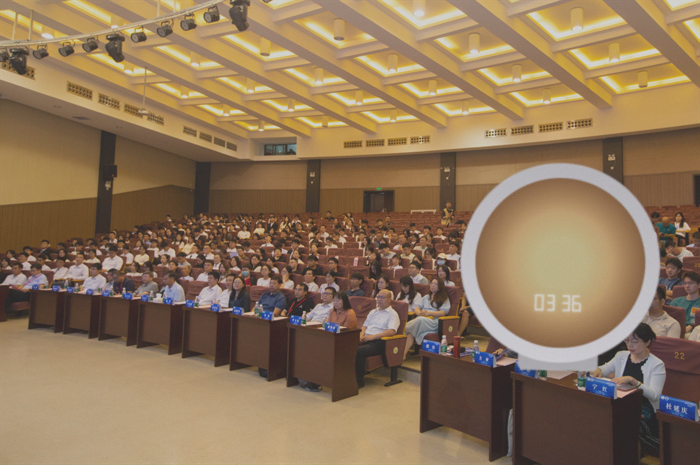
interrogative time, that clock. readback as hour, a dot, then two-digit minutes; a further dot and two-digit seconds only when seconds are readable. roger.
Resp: 3.36
